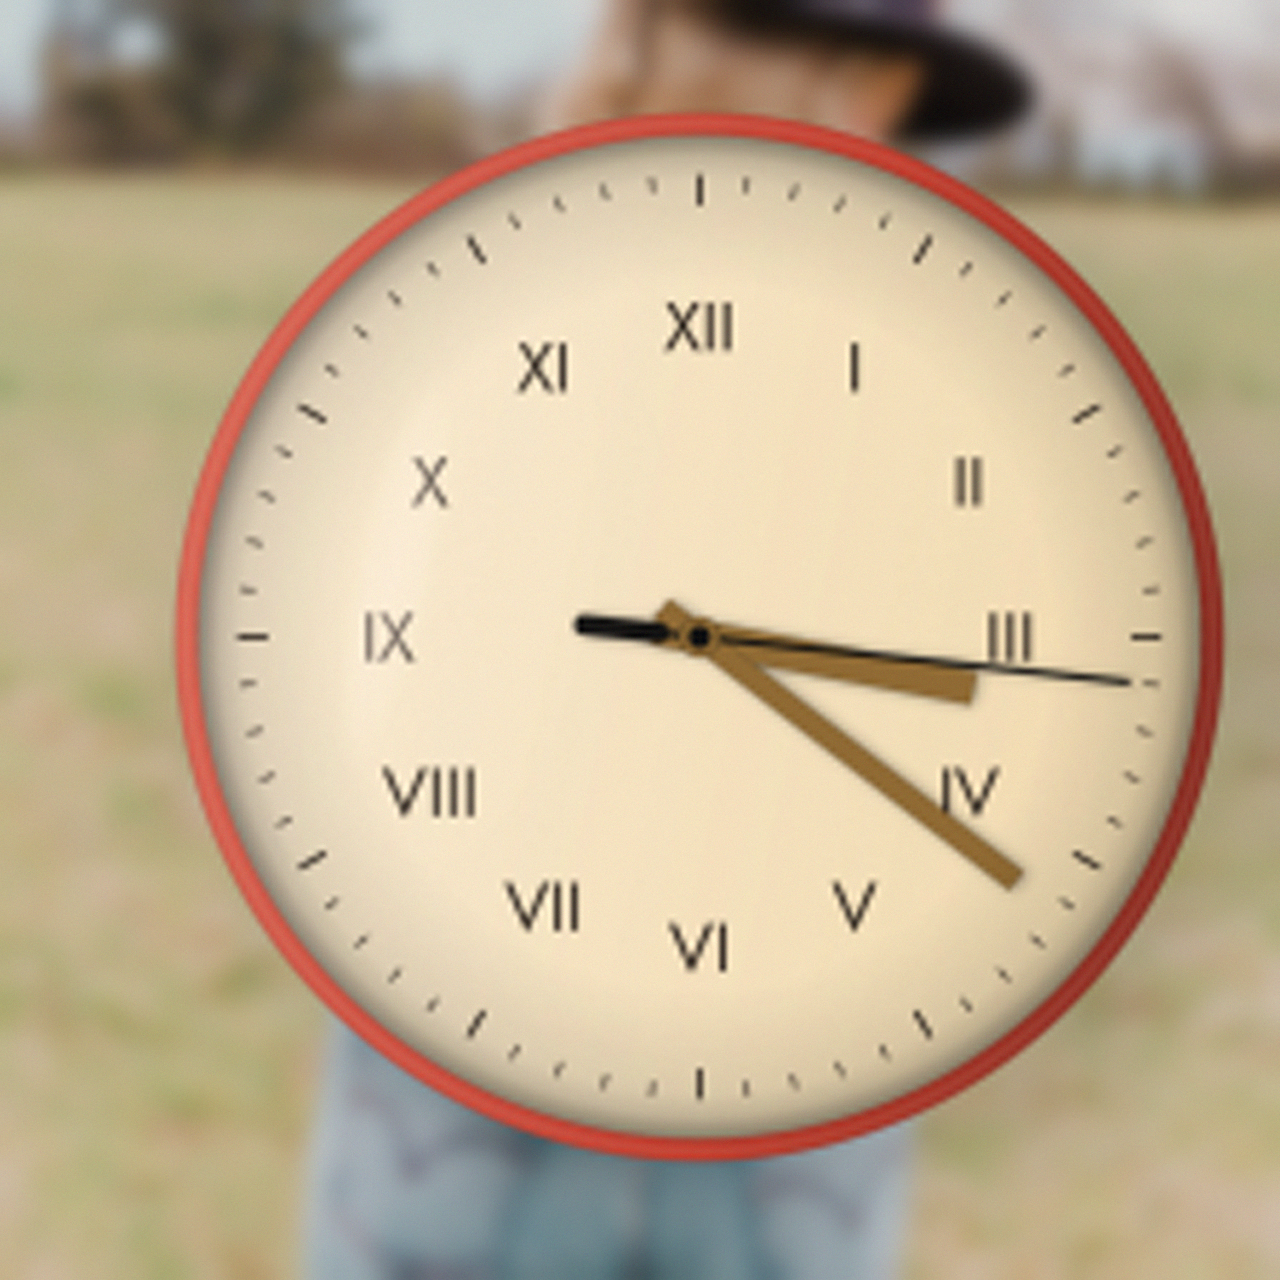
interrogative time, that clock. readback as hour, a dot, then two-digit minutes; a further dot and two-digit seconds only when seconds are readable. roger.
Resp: 3.21.16
